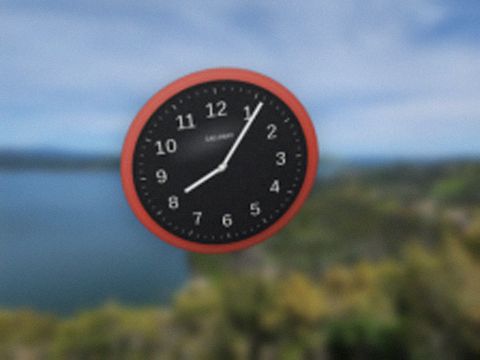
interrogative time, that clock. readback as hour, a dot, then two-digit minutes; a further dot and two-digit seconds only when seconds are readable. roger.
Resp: 8.06
